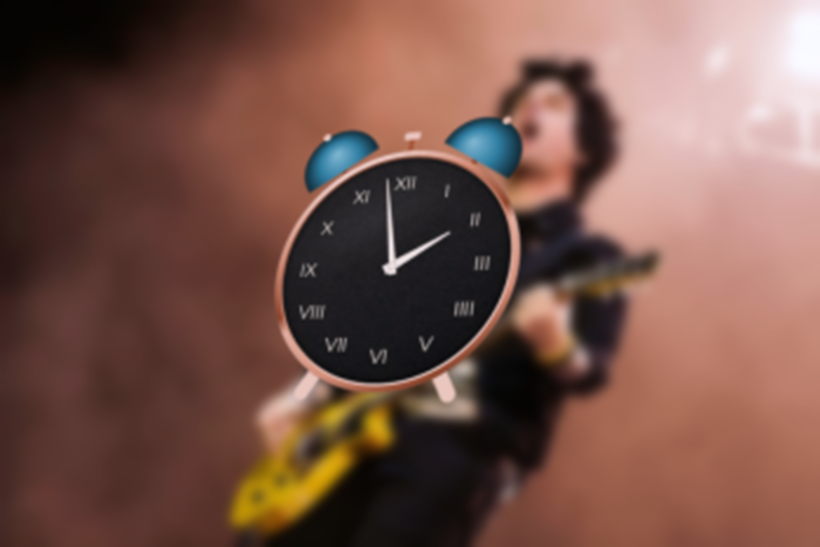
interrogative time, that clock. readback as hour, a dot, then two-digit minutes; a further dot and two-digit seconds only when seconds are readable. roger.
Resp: 1.58
